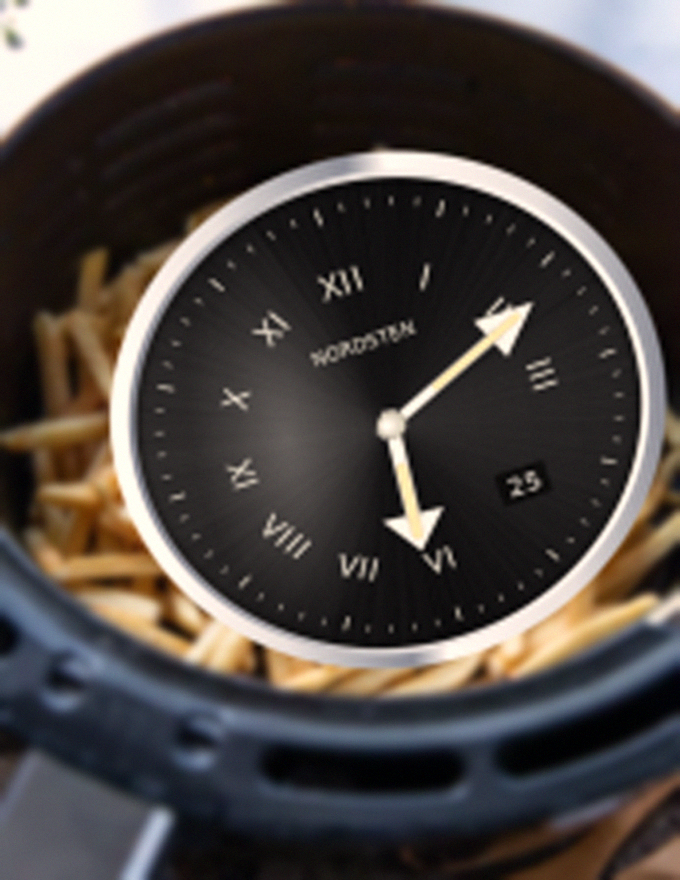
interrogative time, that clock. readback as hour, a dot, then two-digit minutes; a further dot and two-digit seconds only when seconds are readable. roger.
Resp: 6.11
